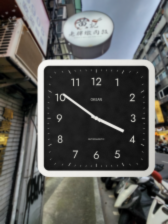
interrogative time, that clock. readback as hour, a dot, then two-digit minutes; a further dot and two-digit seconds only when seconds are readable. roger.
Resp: 3.51
